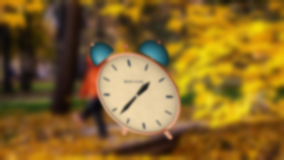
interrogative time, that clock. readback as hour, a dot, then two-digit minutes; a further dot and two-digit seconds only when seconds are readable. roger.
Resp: 1.38
